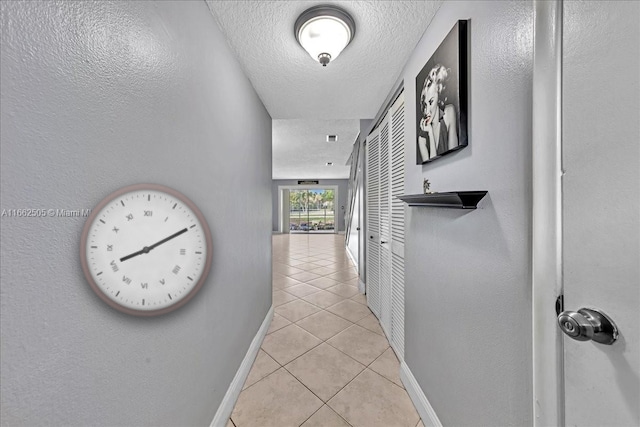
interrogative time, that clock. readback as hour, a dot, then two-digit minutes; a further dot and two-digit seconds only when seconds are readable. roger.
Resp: 8.10
